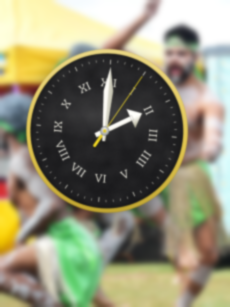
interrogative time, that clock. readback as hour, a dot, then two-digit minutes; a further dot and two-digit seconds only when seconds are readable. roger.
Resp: 2.00.05
